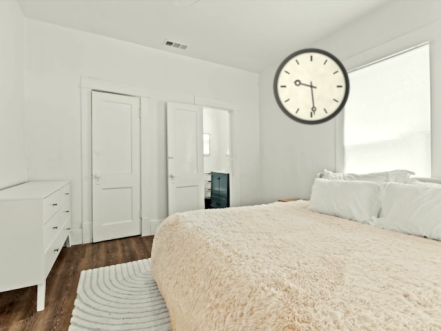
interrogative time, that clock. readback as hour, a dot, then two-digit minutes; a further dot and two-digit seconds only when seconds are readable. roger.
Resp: 9.29
